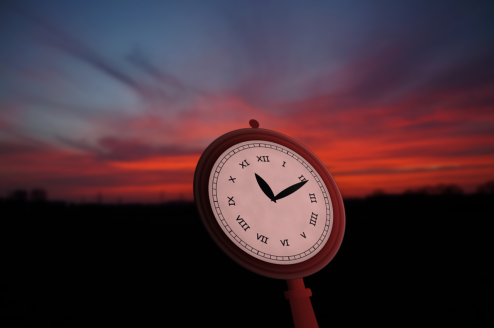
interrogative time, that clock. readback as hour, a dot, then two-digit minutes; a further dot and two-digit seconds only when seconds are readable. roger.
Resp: 11.11
